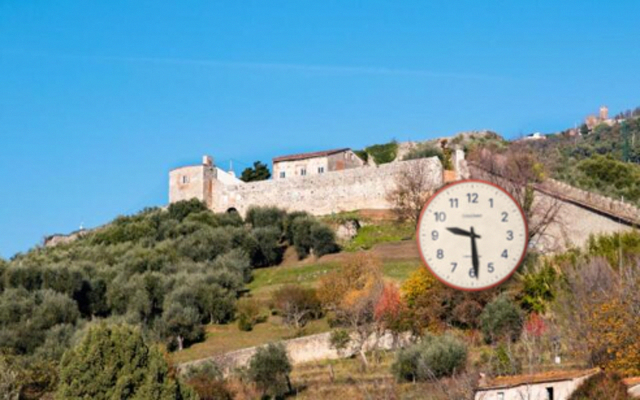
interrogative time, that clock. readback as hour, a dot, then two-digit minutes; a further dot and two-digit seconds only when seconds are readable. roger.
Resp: 9.29
